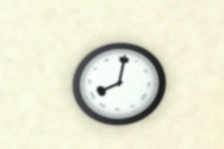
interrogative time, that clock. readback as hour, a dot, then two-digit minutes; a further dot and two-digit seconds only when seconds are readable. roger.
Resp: 8.01
